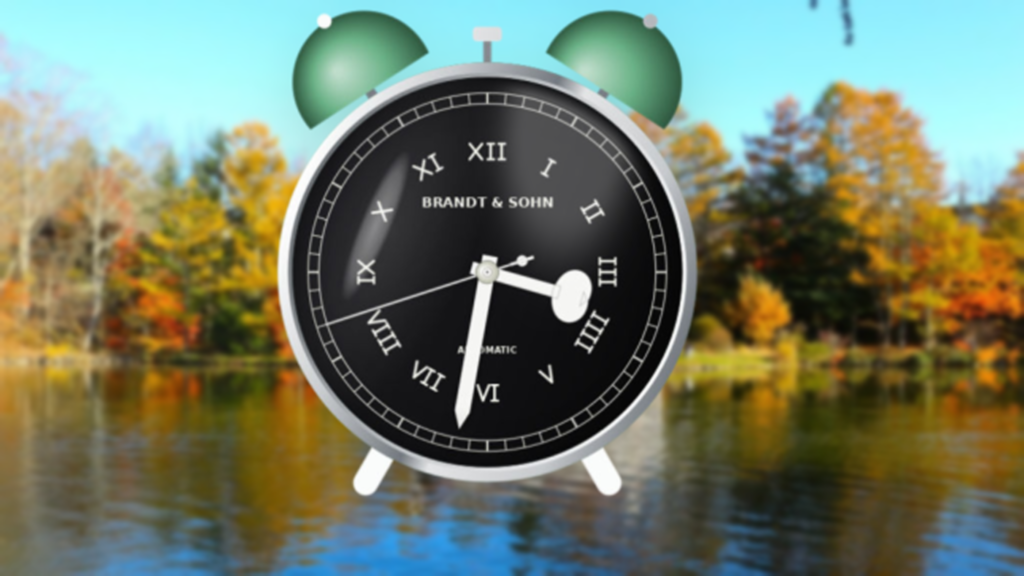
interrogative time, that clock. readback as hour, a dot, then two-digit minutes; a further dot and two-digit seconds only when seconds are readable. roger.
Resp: 3.31.42
